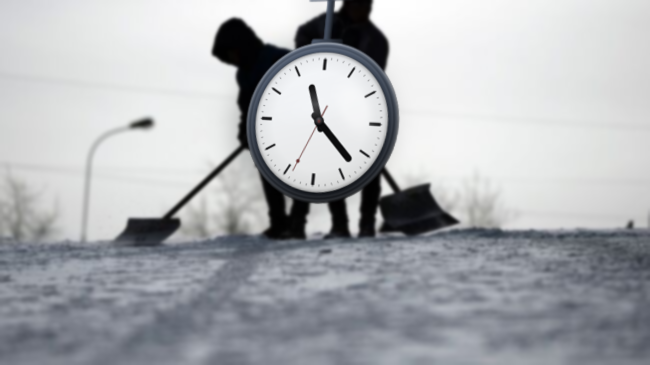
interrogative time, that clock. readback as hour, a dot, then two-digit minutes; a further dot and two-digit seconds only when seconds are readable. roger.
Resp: 11.22.34
